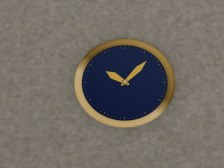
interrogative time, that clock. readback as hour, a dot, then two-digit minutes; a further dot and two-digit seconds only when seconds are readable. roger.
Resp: 10.07
